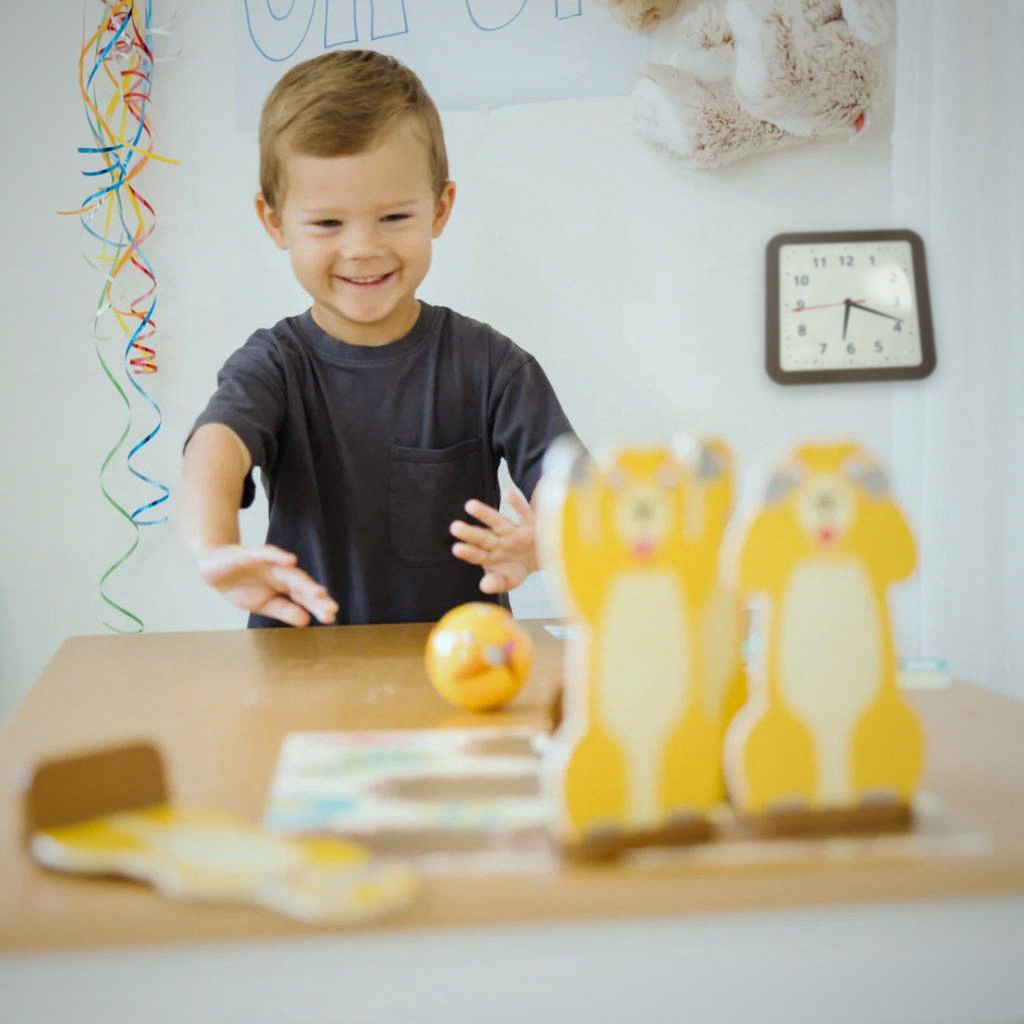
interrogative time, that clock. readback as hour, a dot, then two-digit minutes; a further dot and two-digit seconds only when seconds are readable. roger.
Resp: 6.18.44
